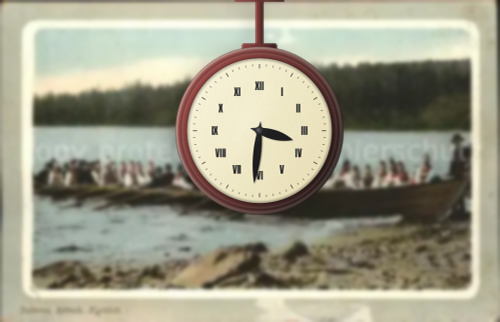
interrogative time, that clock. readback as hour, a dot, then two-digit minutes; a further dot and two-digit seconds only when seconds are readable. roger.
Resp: 3.31
